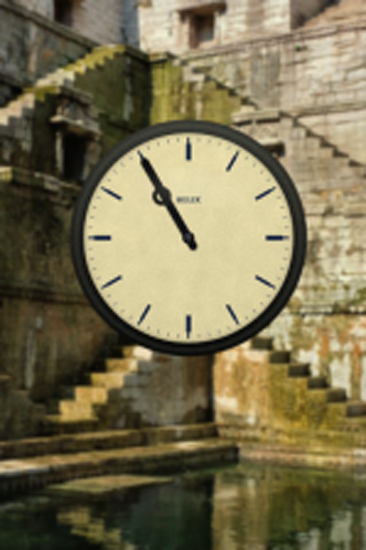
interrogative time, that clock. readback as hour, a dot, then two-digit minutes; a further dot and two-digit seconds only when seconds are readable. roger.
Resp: 10.55
